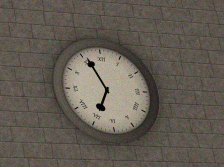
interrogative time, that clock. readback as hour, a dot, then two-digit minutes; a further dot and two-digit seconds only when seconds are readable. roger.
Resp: 6.56
